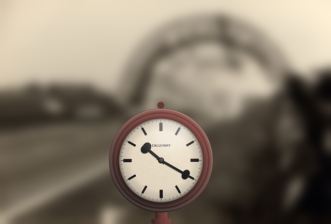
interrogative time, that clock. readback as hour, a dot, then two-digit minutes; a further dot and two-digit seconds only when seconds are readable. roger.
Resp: 10.20
